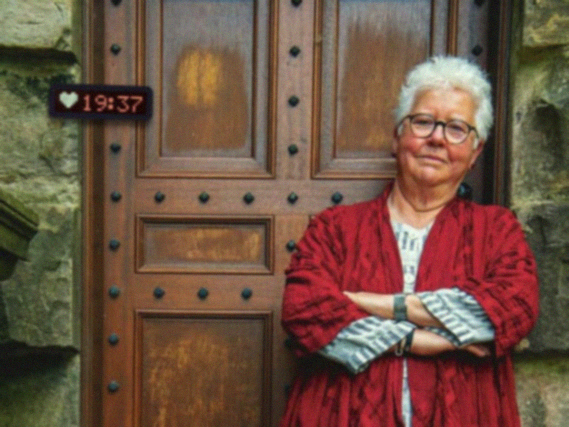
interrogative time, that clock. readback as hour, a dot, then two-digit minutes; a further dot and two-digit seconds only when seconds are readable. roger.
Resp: 19.37
